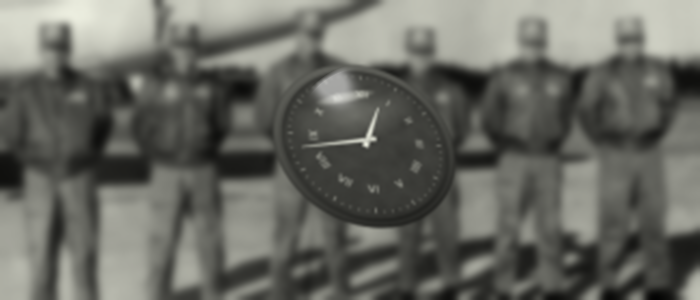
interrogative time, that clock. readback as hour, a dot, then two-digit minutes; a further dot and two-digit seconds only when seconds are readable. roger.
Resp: 12.43
